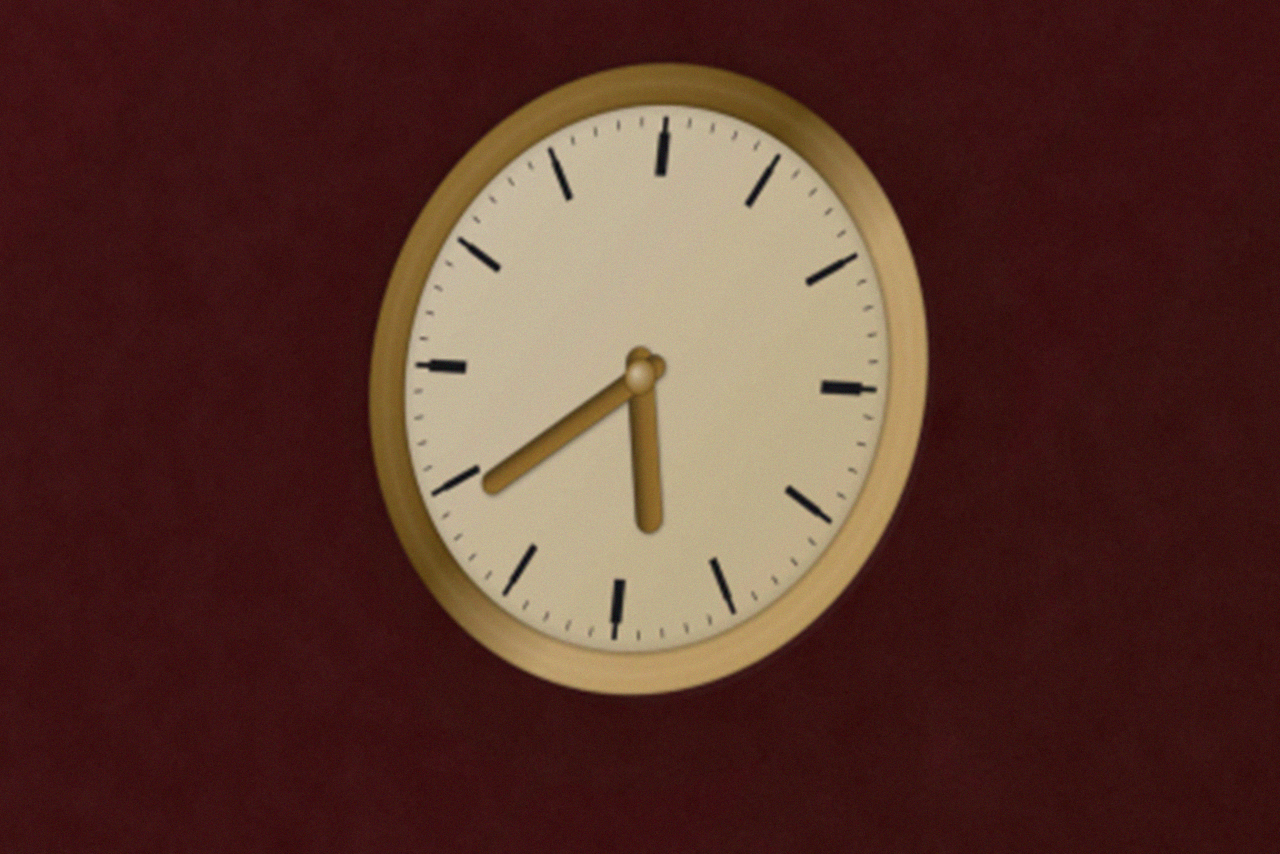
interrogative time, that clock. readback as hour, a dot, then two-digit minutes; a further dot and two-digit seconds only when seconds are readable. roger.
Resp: 5.39
